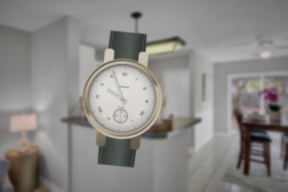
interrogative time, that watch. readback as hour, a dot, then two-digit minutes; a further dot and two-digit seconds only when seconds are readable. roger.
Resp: 9.56
